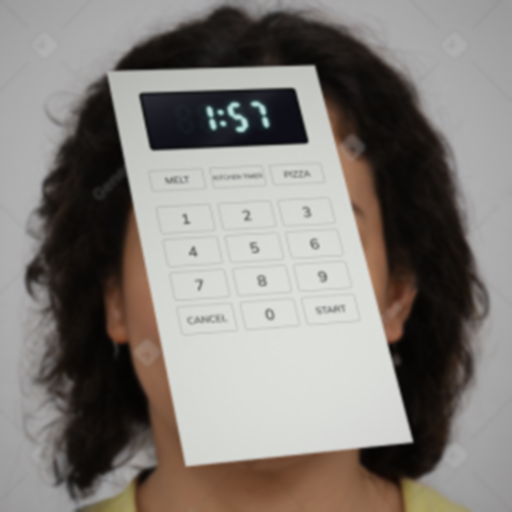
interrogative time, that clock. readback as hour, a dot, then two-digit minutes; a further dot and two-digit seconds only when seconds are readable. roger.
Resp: 1.57
